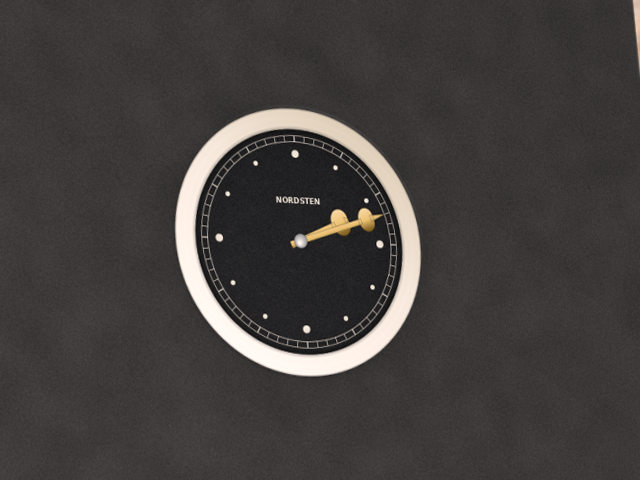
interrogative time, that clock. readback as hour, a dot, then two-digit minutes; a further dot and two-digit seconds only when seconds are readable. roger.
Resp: 2.12
